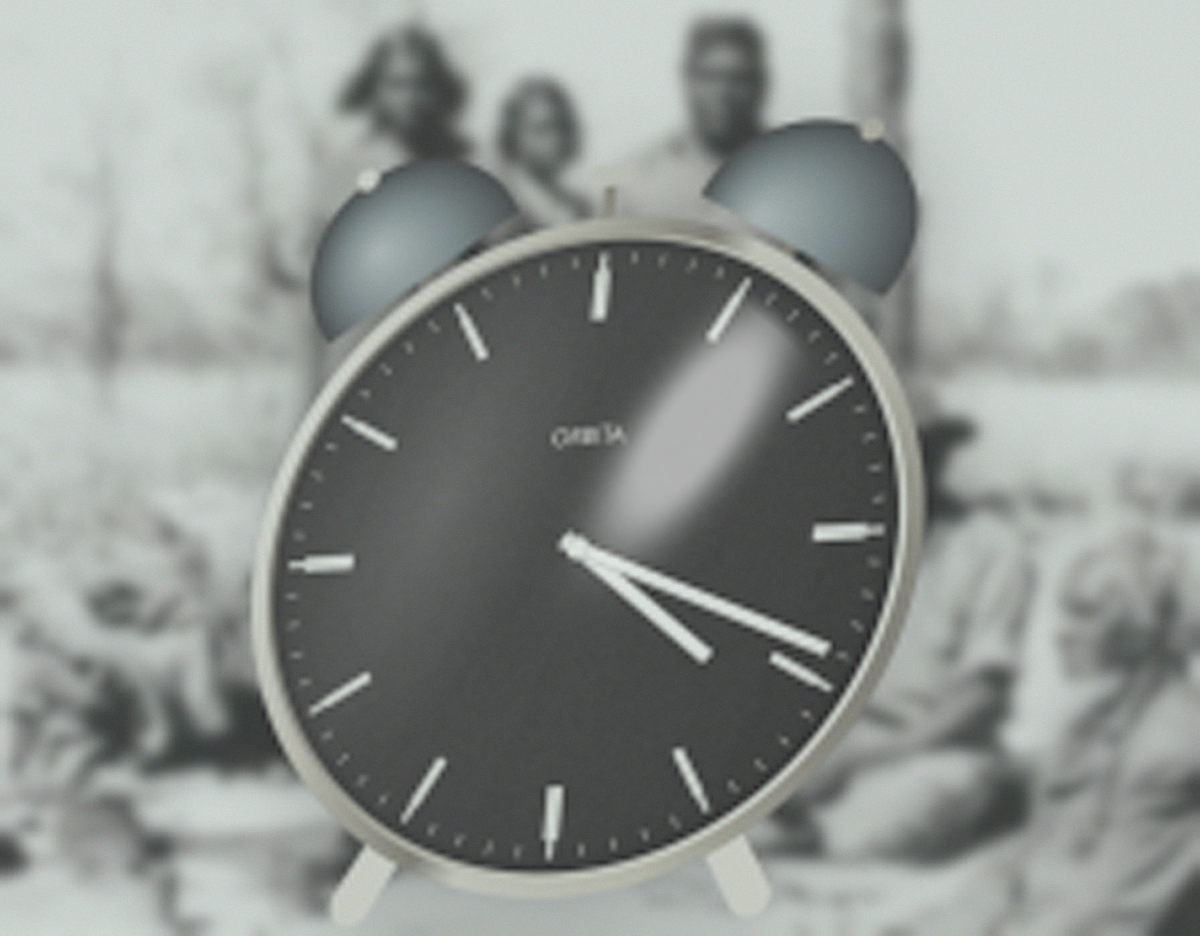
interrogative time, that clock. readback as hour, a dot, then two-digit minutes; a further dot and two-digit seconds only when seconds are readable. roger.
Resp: 4.19
